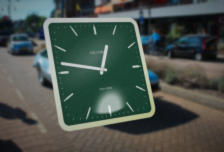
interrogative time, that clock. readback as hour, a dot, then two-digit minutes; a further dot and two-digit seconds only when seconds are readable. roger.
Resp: 12.47
